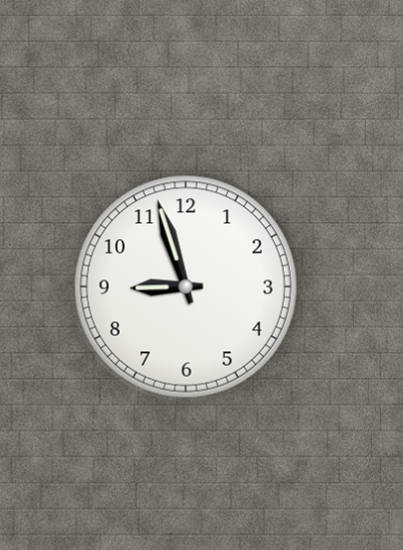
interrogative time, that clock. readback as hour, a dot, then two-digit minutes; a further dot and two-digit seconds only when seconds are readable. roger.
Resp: 8.57
